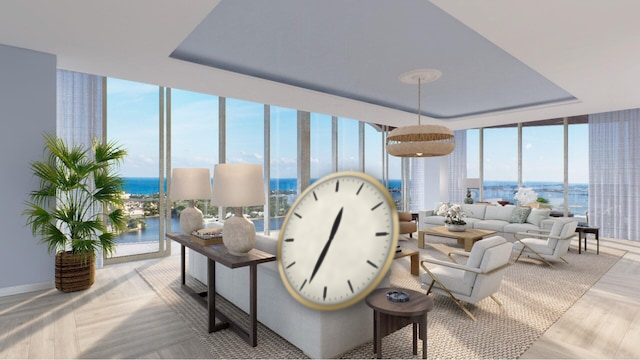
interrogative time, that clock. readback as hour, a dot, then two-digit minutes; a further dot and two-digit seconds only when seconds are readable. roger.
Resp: 12.34
